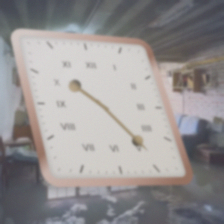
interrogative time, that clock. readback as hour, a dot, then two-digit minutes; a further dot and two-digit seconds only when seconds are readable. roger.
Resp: 10.24
